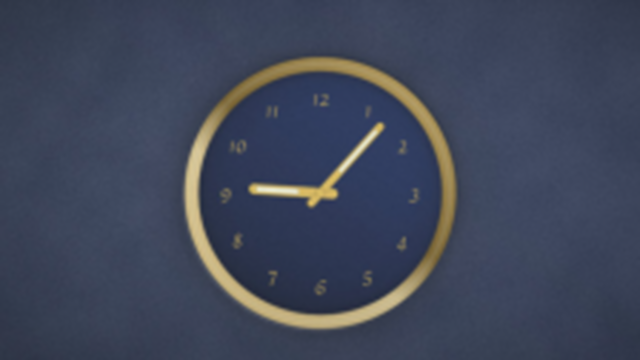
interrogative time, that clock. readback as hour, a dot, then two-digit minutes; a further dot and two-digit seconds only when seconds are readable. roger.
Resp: 9.07
